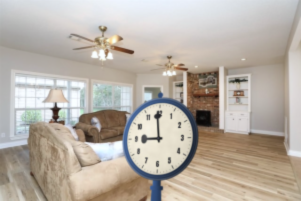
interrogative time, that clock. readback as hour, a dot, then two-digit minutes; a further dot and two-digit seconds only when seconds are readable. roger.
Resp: 8.59
